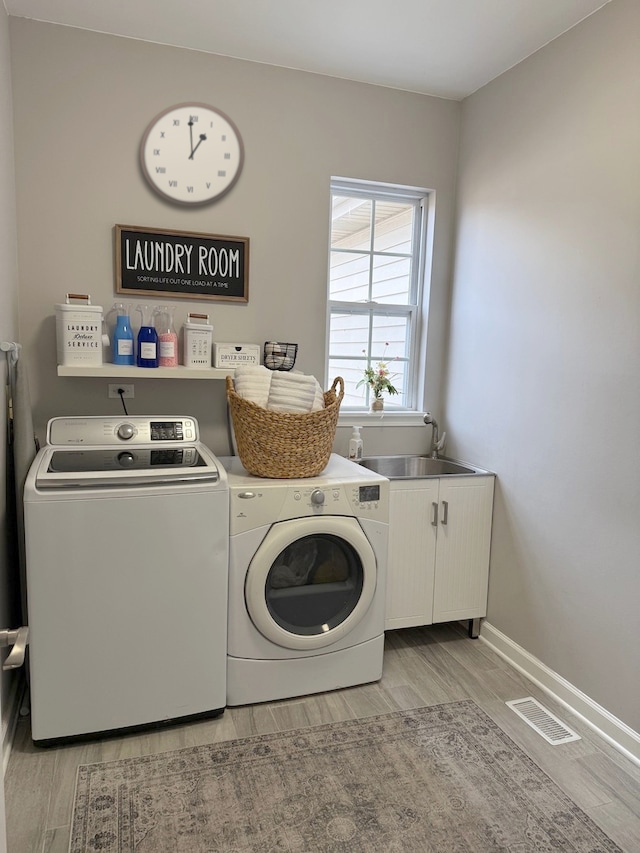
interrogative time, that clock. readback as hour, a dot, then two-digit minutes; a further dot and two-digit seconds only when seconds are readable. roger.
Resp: 12.59
